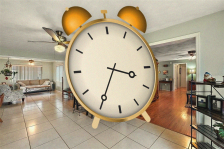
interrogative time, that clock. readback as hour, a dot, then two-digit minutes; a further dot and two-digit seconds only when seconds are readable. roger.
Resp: 3.35
